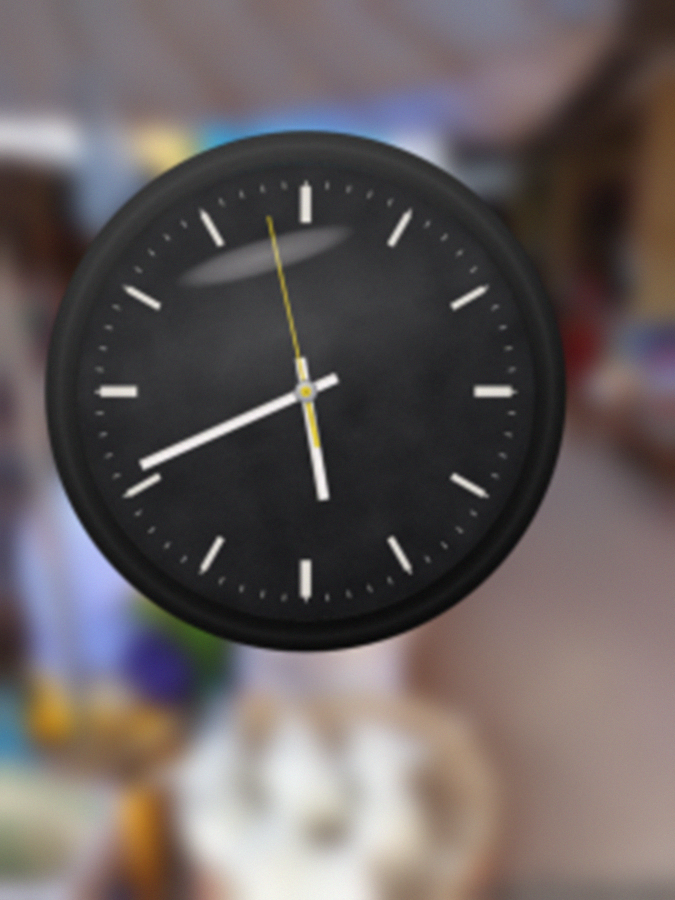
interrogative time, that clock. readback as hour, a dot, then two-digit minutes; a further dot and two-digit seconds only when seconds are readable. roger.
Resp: 5.40.58
